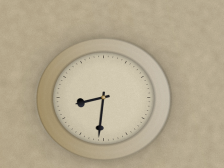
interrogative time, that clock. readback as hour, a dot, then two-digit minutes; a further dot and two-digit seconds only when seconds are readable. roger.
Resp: 8.31
